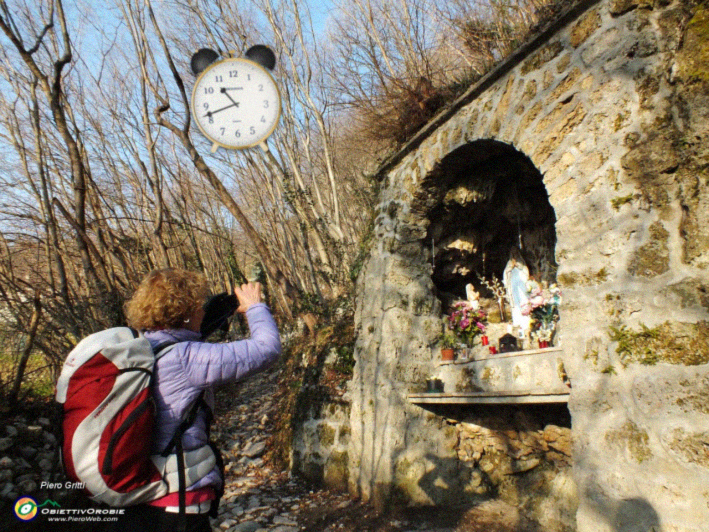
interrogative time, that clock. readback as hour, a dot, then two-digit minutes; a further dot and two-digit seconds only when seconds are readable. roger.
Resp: 10.42
